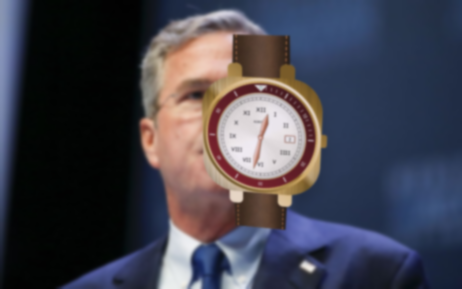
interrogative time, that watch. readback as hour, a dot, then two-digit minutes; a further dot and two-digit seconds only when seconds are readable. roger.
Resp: 12.32
